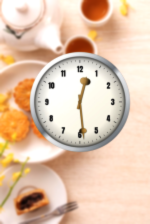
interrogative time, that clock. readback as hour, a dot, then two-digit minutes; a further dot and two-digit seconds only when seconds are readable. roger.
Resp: 12.29
